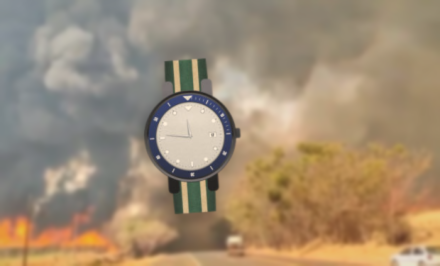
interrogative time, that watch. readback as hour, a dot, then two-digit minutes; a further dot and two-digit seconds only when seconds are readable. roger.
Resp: 11.46
